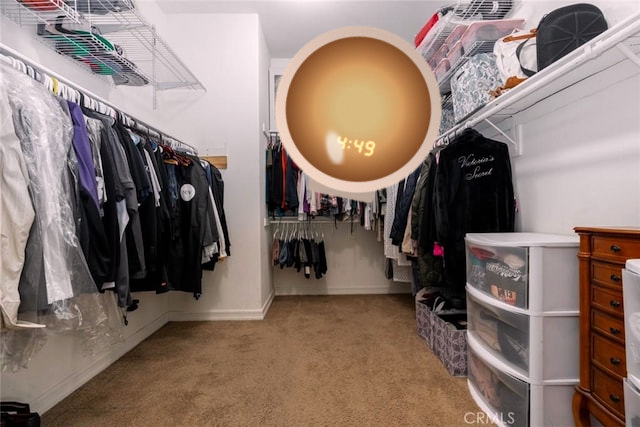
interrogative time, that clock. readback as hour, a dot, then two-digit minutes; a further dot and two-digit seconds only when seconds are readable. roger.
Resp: 4.49
